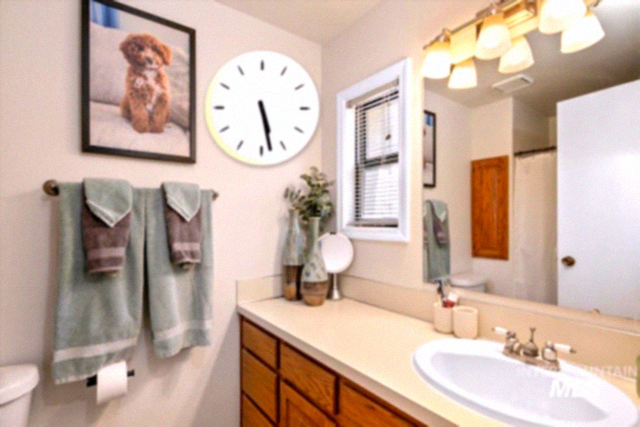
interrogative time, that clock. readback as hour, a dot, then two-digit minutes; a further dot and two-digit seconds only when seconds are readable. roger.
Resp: 5.28
